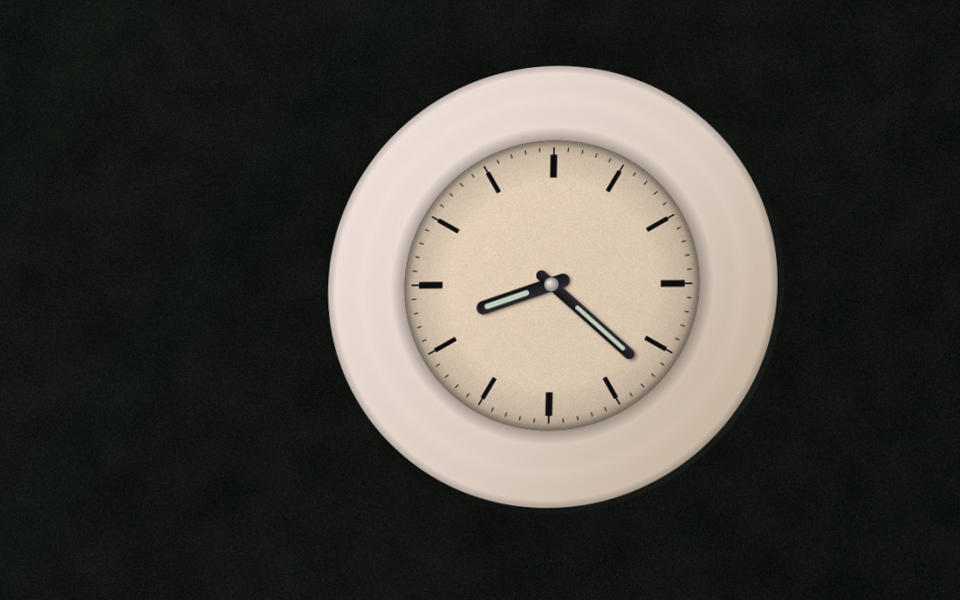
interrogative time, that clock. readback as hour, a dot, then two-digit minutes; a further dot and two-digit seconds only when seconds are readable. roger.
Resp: 8.22
